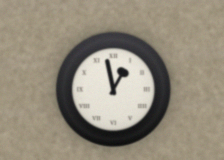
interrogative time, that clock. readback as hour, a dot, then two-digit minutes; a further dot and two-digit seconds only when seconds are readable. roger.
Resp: 12.58
